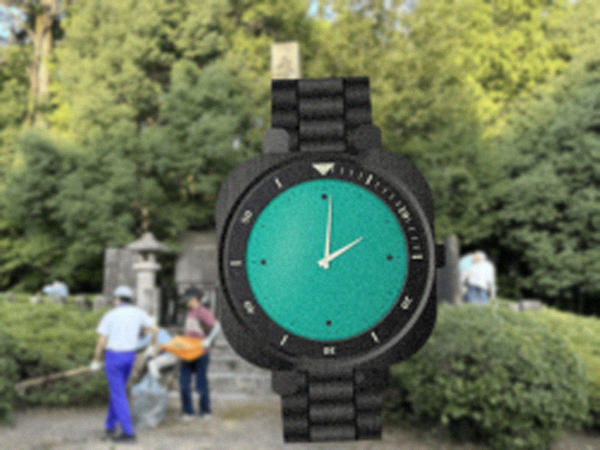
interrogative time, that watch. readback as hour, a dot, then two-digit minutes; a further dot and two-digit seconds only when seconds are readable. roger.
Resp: 2.01
